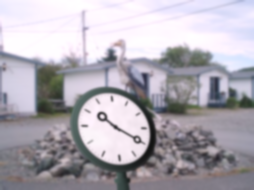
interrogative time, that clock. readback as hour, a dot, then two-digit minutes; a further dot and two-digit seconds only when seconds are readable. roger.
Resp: 10.20
